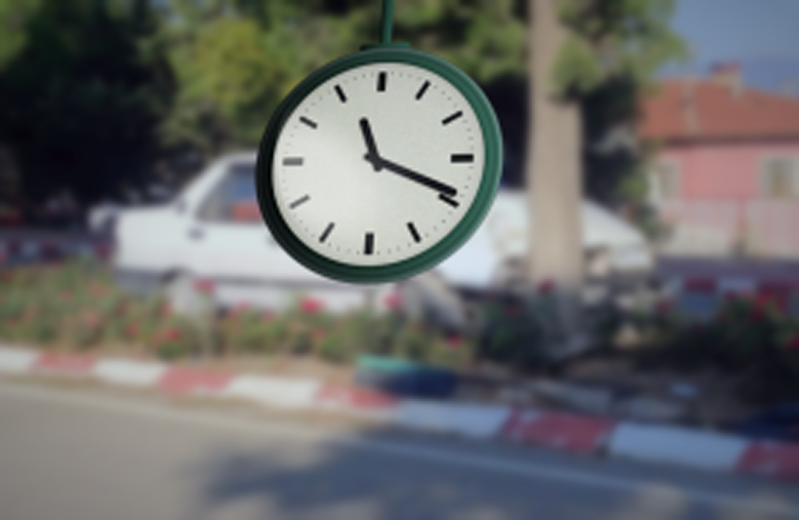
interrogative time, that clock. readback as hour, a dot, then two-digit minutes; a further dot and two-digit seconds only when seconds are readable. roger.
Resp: 11.19
